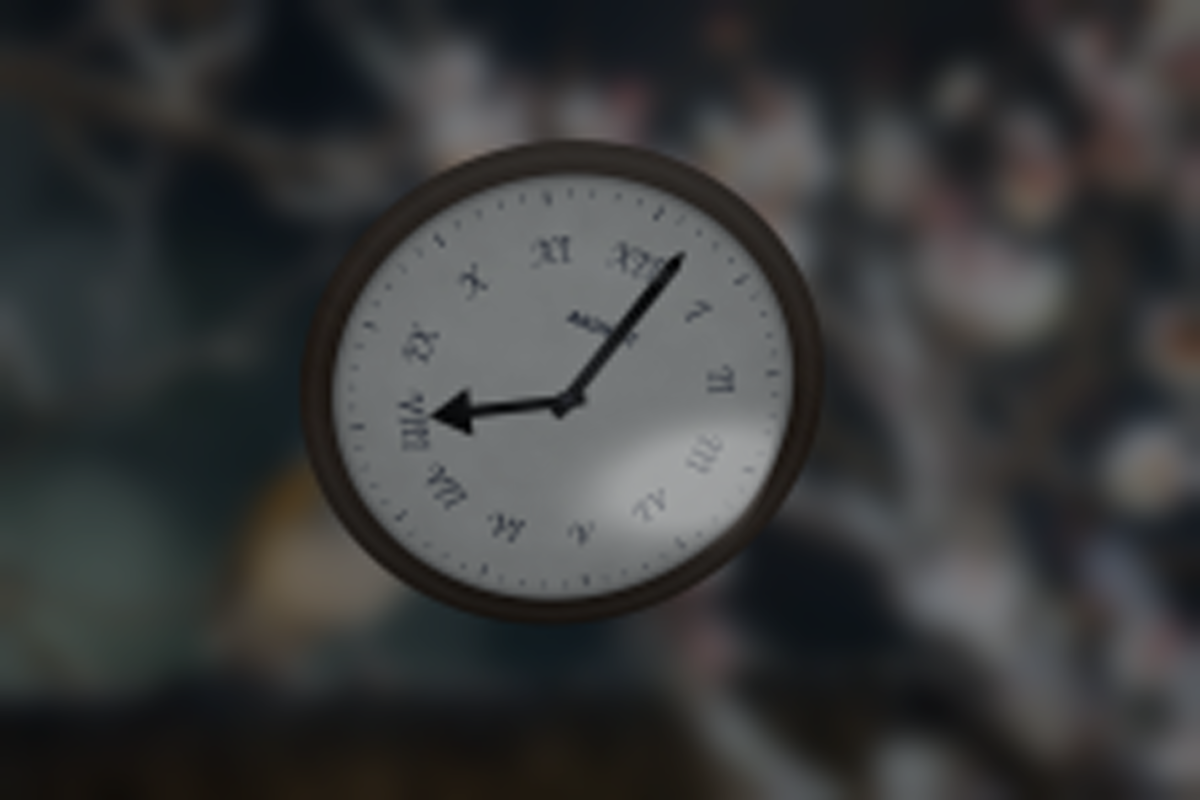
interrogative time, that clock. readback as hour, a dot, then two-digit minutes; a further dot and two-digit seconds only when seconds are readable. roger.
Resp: 8.02
